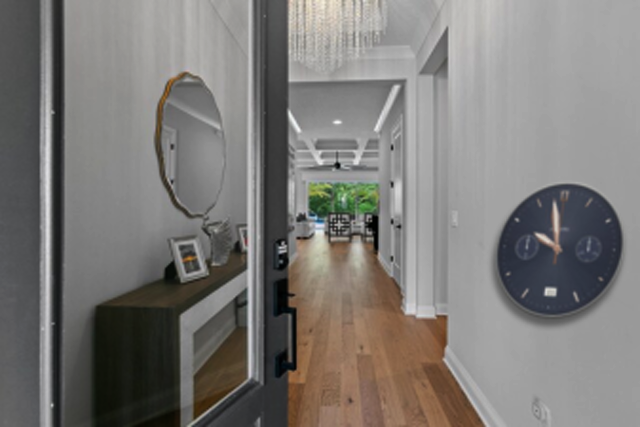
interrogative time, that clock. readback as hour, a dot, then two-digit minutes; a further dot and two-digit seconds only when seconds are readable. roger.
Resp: 9.58
